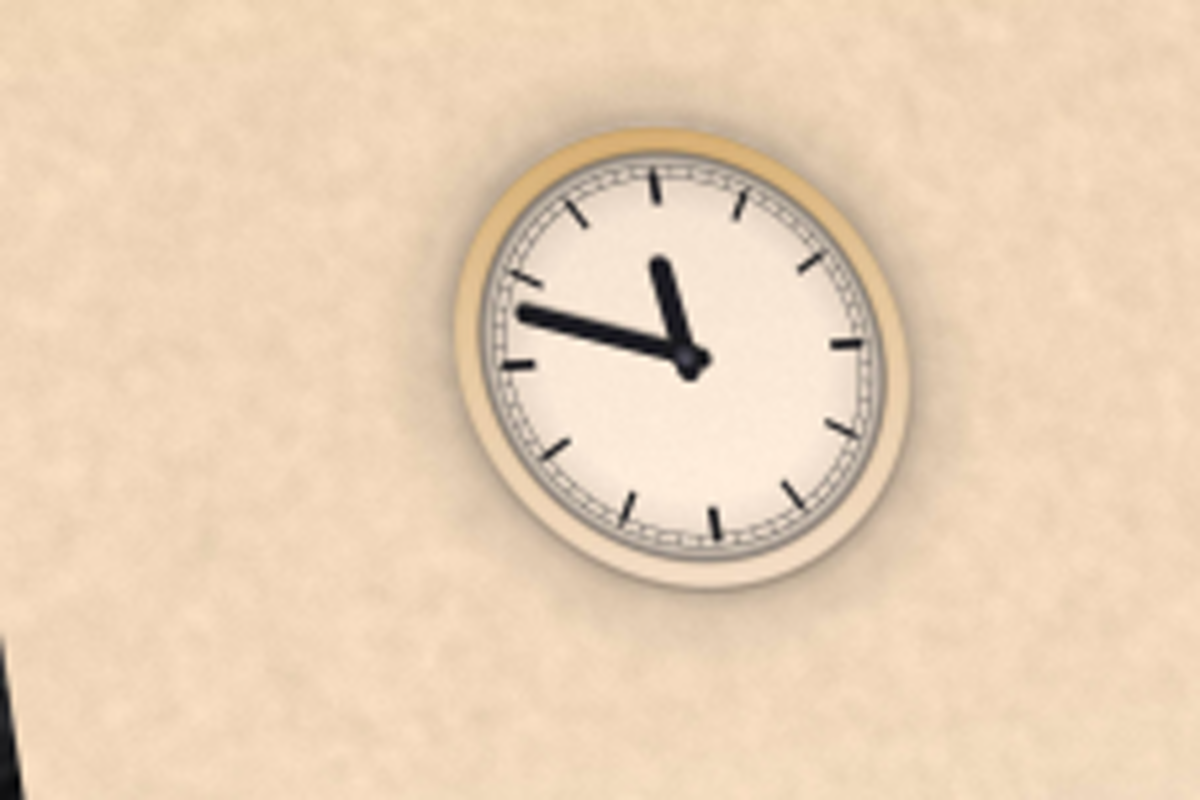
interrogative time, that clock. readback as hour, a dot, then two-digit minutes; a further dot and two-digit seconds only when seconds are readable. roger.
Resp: 11.48
